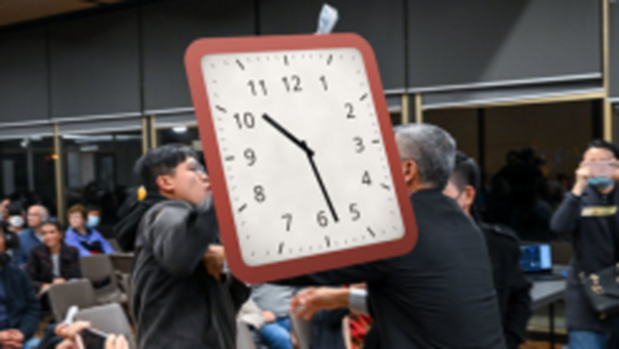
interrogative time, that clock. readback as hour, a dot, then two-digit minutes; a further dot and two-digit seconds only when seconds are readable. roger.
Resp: 10.28
